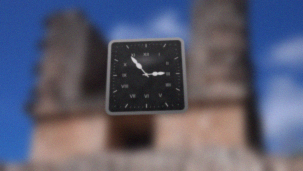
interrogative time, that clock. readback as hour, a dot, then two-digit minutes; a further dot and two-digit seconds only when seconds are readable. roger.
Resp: 2.54
